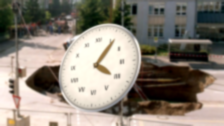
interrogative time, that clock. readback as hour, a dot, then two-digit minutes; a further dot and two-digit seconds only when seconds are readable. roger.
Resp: 4.06
